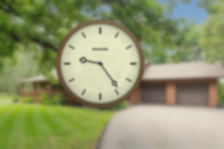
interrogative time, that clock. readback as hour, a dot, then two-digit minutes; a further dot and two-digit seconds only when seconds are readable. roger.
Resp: 9.24
